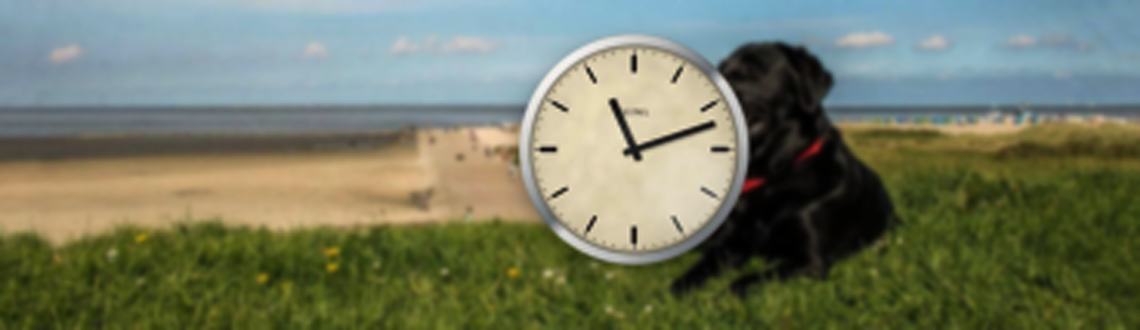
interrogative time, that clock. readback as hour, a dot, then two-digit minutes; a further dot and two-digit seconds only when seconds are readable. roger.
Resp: 11.12
